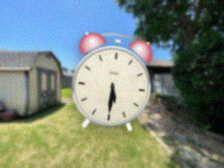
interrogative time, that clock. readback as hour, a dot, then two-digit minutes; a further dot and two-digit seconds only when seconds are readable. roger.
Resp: 5.30
